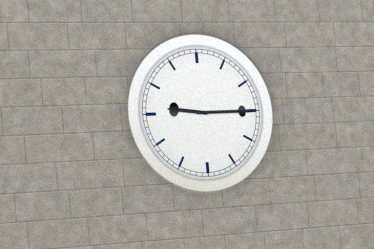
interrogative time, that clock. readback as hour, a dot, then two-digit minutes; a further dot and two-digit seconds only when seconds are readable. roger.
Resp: 9.15
